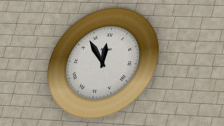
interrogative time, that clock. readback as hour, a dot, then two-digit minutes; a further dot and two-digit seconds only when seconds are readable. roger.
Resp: 11.53
